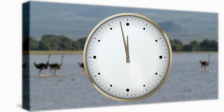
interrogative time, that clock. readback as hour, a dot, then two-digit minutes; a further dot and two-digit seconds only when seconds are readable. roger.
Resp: 11.58
